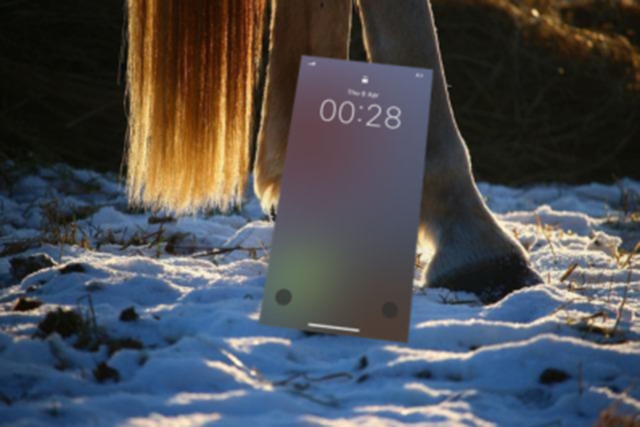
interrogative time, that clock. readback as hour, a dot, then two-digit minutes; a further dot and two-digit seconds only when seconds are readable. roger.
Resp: 0.28
